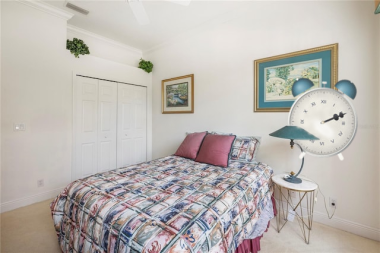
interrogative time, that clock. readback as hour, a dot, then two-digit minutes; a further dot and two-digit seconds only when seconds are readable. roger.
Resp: 2.11
